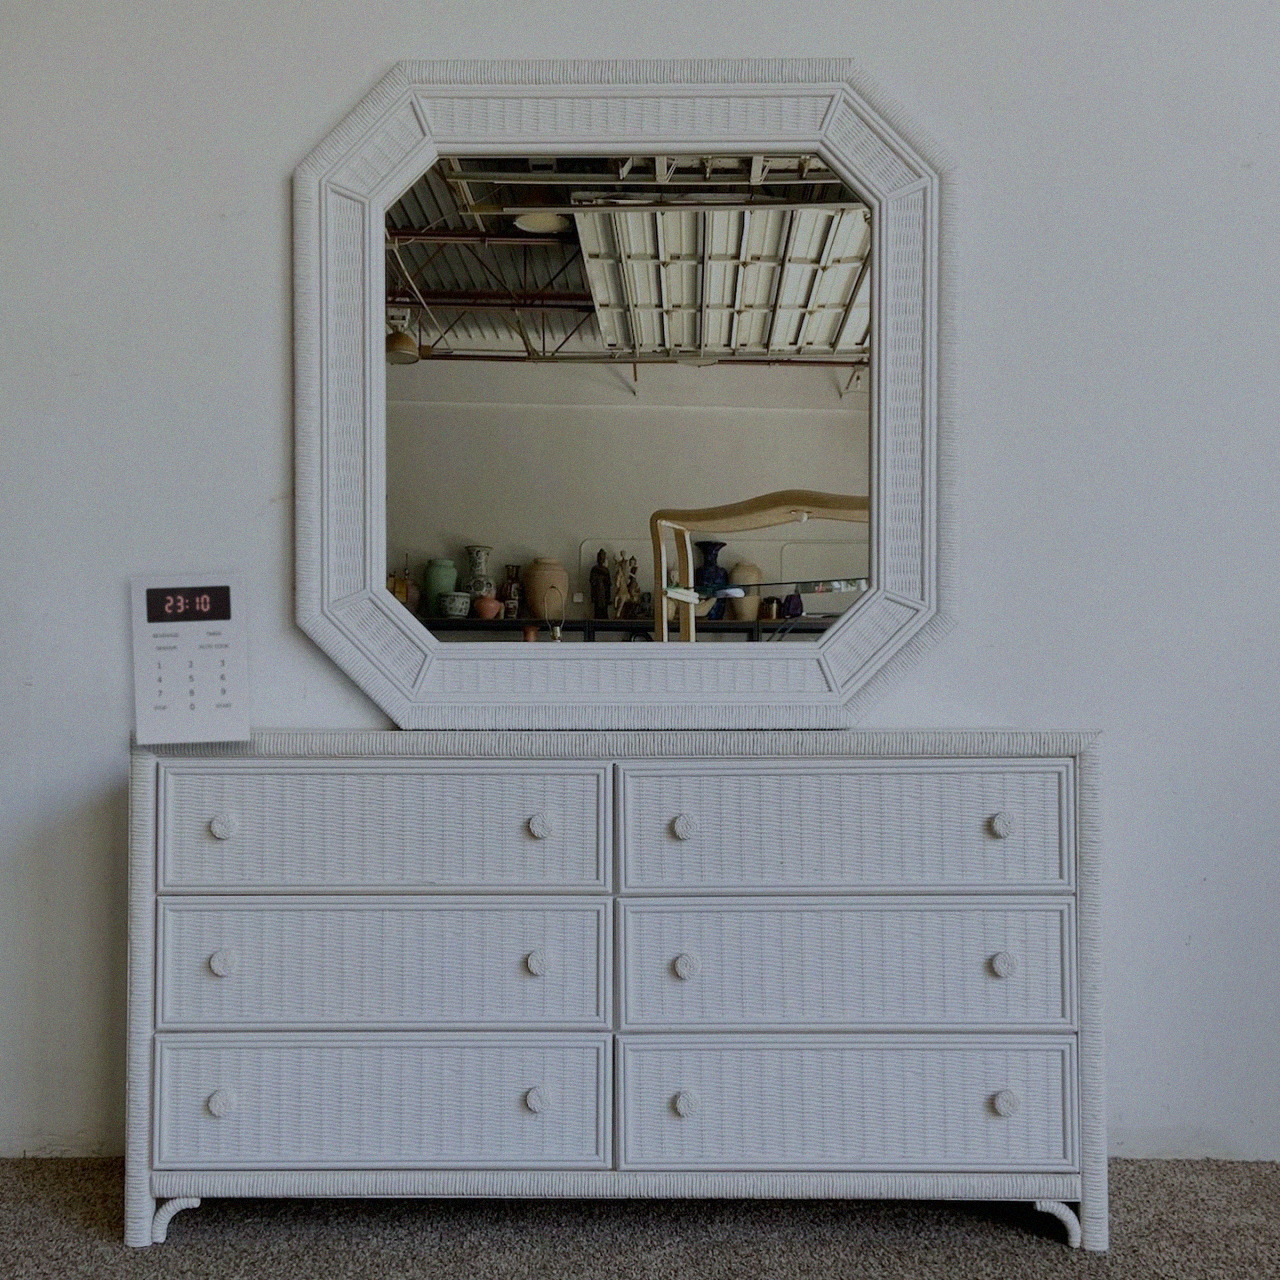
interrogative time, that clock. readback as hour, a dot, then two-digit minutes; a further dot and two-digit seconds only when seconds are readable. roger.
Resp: 23.10
